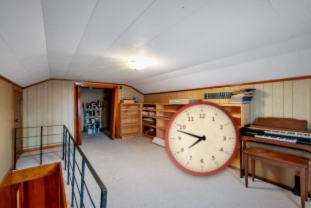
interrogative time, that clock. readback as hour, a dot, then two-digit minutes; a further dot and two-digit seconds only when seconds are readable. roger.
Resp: 7.48
